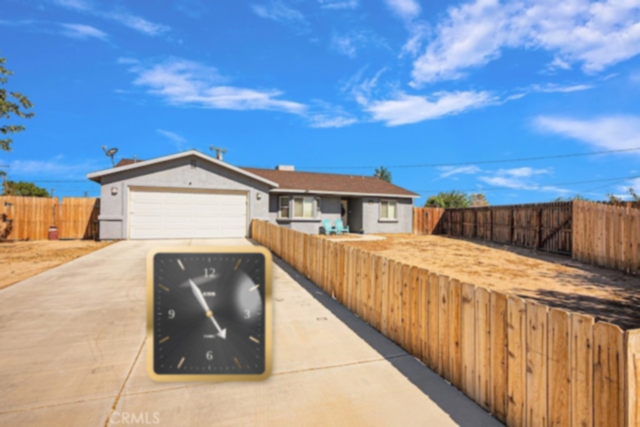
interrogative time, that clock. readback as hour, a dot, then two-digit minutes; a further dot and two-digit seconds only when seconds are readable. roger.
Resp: 4.55
